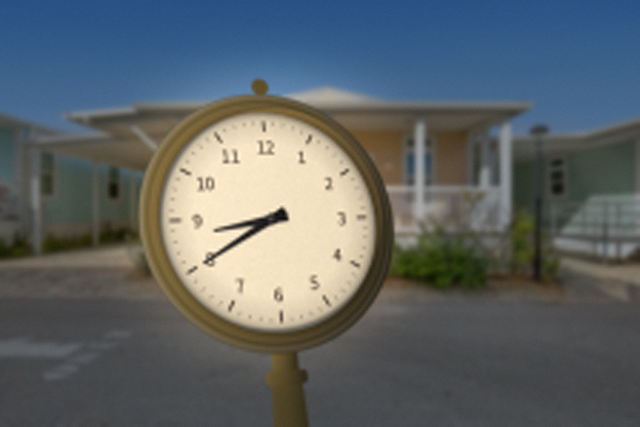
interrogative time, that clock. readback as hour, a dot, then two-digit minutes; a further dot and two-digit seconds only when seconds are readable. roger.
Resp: 8.40
